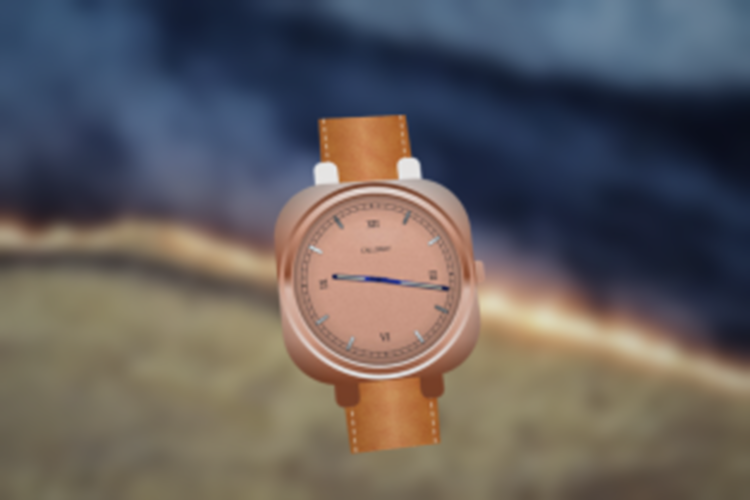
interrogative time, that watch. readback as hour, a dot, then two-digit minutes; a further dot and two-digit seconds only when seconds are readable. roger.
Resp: 9.17
